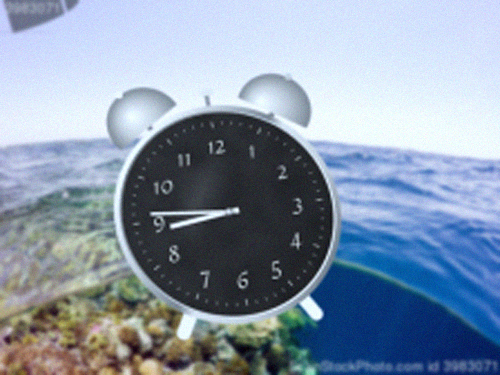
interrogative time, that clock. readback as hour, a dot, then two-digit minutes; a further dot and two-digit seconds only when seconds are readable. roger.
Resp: 8.46
